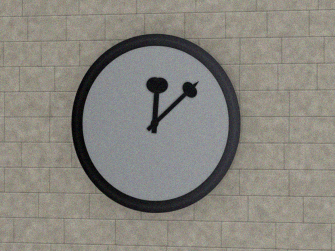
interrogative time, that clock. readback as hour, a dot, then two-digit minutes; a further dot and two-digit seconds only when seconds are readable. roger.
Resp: 12.08
